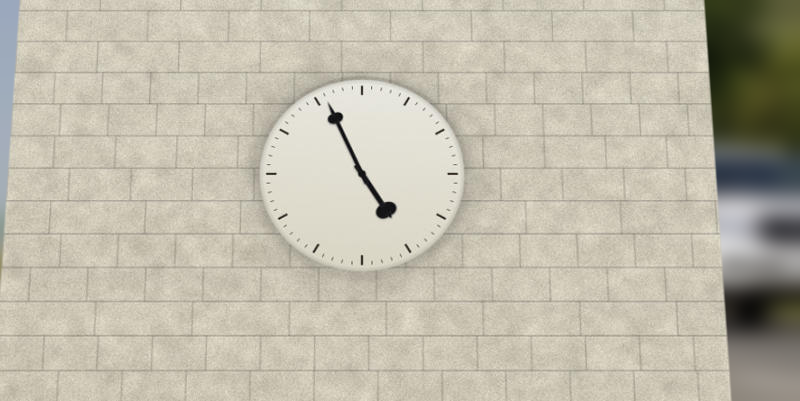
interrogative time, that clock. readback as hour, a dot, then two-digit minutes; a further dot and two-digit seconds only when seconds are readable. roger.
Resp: 4.56
